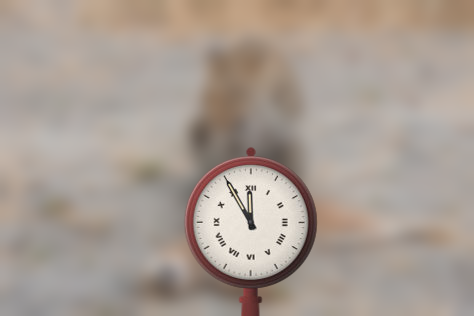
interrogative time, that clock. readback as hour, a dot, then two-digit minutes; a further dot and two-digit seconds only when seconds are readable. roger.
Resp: 11.55
